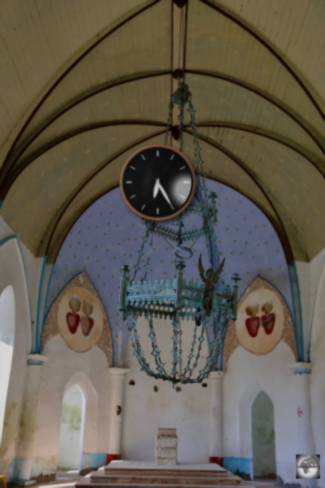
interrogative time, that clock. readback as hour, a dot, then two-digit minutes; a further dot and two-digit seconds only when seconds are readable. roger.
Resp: 6.25
